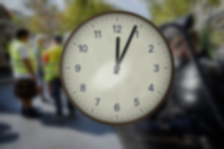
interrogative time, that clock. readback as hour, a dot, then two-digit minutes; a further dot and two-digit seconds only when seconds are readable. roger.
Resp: 12.04
